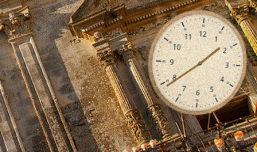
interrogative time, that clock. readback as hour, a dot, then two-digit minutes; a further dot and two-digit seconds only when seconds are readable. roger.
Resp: 1.39
